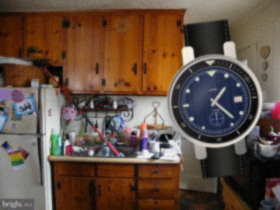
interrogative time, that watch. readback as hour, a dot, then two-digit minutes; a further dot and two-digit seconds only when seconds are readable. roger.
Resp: 1.23
